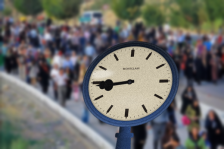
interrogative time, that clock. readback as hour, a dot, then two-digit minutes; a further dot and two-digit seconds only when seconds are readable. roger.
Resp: 8.44
